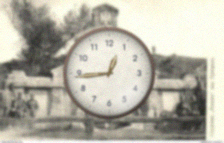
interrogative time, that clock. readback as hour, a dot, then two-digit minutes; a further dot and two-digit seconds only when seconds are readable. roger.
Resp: 12.44
